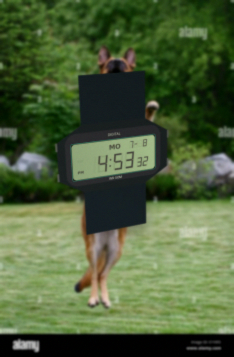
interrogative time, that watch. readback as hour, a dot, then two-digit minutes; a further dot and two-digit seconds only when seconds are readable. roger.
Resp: 4.53.32
